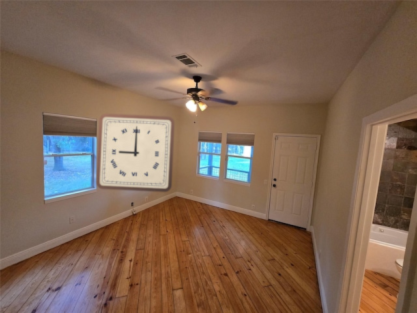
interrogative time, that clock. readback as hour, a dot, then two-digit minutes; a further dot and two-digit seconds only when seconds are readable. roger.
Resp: 9.00
